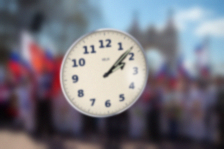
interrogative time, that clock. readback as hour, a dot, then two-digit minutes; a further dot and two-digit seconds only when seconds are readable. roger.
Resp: 2.08
